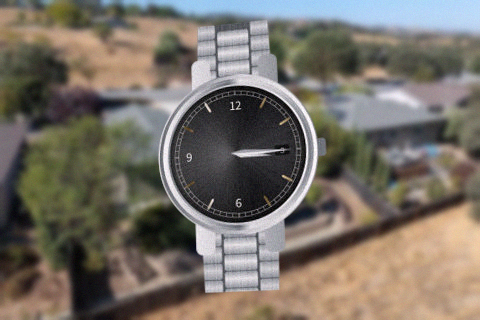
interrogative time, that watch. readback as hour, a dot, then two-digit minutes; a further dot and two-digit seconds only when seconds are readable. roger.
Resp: 3.15
